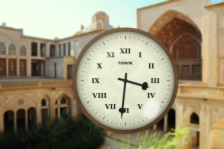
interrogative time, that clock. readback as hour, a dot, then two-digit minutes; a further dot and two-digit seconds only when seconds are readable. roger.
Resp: 3.31
